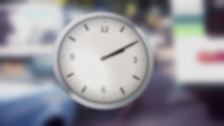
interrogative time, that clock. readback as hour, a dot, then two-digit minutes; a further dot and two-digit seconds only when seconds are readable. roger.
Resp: 2.10
